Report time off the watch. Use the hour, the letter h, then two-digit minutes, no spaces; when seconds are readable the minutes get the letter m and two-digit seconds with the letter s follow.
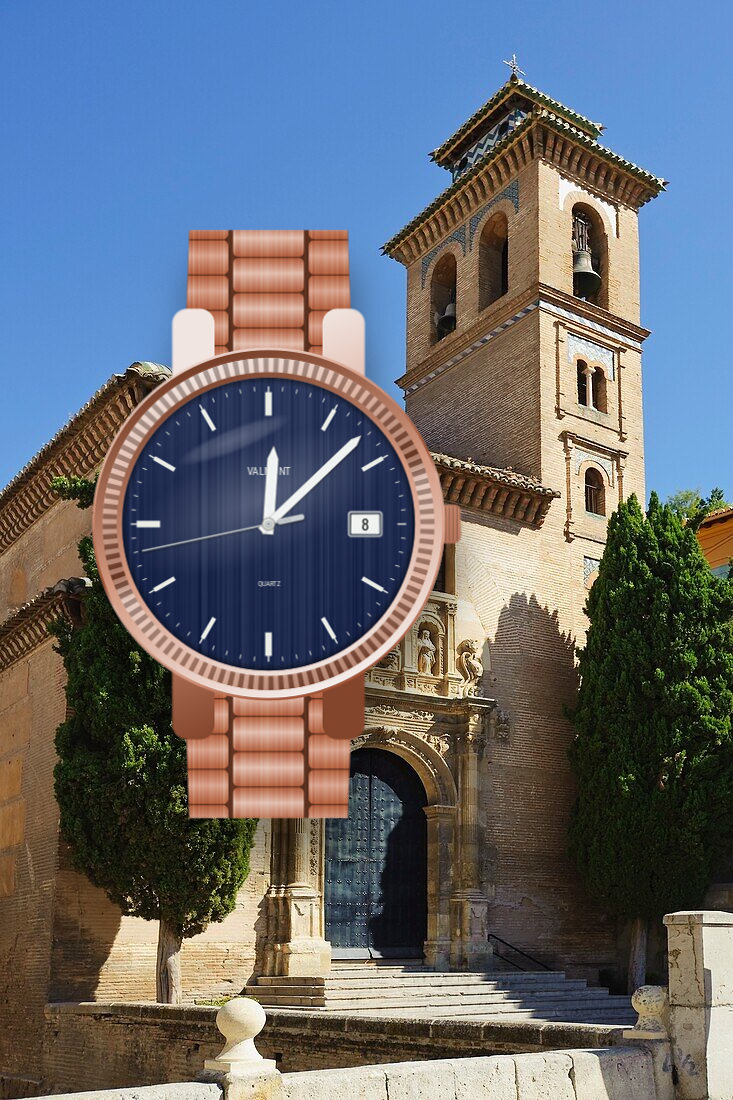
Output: 12h07m43s
